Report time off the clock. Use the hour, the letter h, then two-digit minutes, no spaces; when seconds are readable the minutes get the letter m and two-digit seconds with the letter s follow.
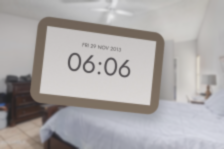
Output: 6h06
